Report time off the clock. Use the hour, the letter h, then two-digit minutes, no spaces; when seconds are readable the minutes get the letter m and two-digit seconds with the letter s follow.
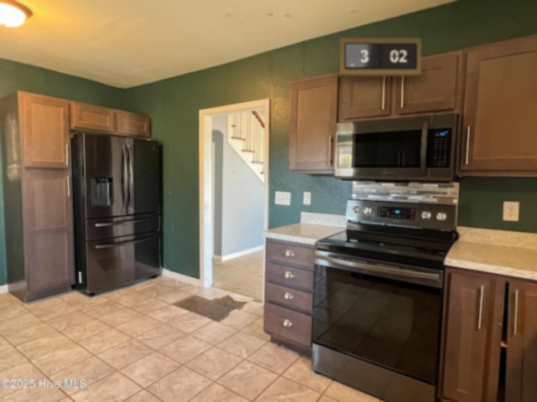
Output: 3h02
